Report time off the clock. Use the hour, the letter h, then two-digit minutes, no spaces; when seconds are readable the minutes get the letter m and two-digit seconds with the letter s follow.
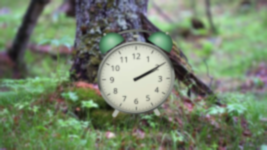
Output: 2h10
